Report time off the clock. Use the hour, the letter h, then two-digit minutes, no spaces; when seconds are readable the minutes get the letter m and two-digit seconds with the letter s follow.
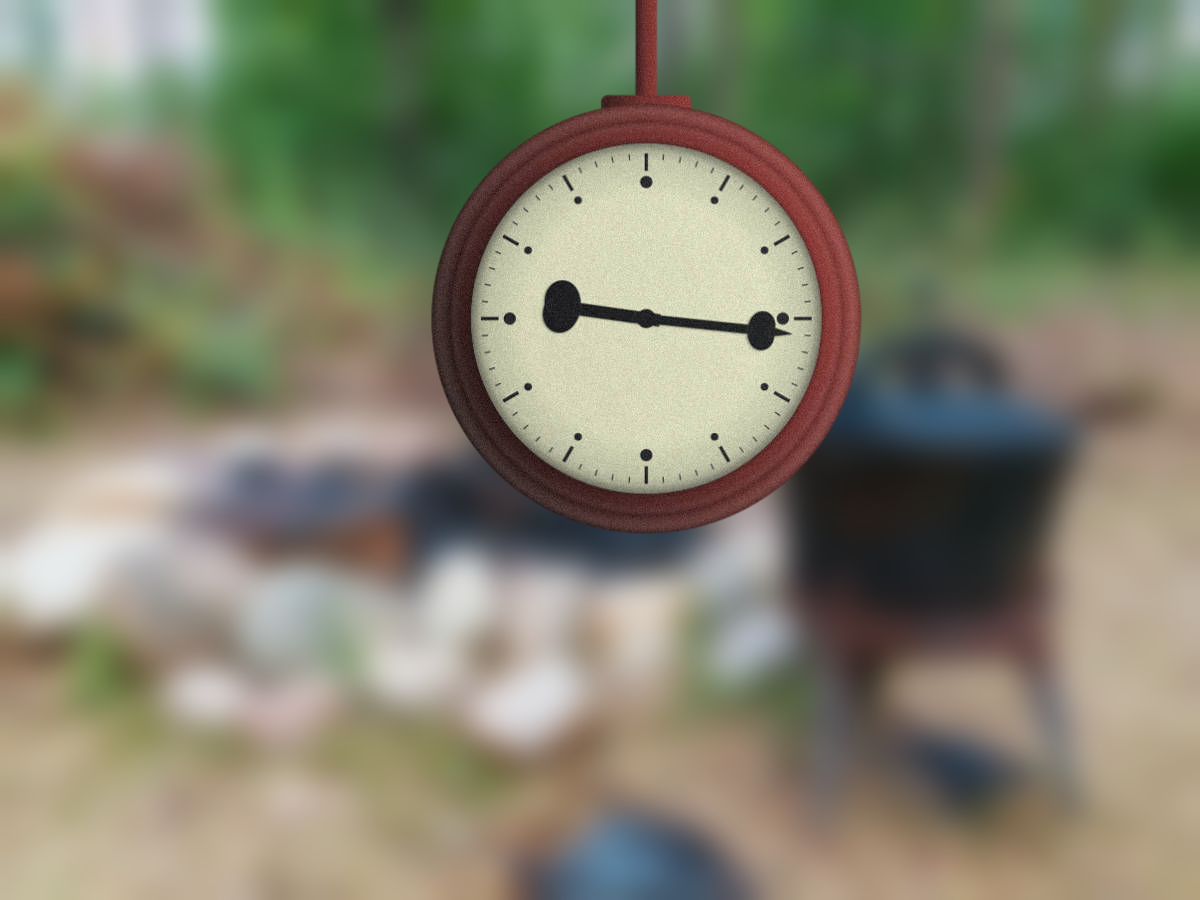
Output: 9h16
